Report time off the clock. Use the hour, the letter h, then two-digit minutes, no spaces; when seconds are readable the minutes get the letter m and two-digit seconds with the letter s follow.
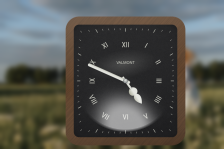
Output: 4h49
